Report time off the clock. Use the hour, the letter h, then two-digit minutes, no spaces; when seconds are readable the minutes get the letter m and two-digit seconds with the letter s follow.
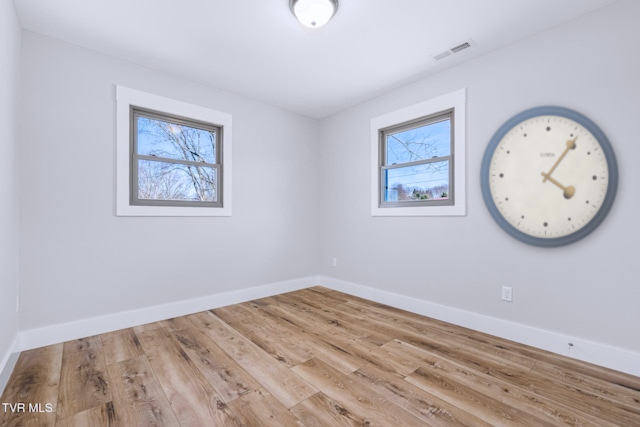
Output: 4h06
